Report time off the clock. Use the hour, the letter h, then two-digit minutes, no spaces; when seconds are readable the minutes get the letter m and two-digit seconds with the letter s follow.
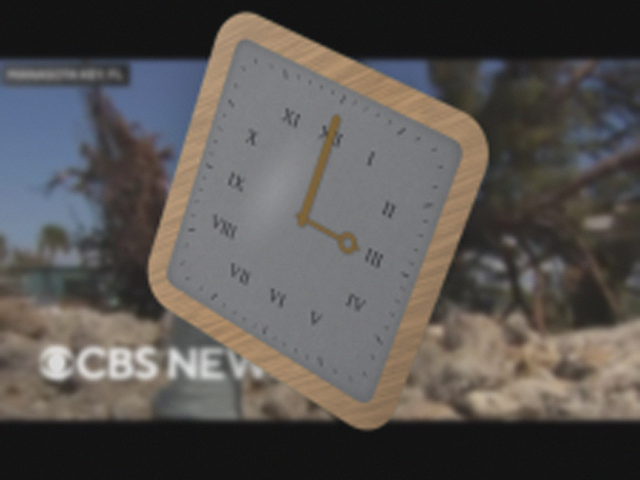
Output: 3h00
